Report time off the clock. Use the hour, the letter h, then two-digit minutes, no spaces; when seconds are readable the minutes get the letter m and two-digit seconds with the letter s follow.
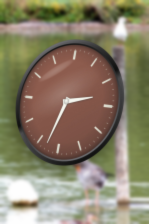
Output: 2h33
